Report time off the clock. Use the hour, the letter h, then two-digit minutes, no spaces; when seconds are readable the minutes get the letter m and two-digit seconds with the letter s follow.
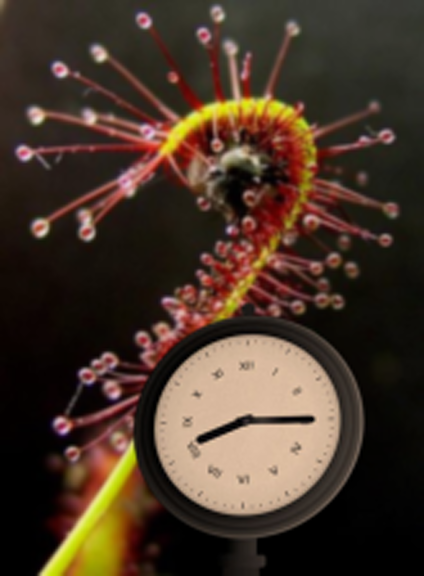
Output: 8h15
